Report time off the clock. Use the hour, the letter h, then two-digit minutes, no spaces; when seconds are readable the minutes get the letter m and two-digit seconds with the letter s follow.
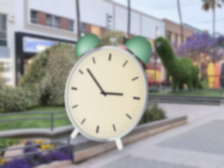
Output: 2h52
